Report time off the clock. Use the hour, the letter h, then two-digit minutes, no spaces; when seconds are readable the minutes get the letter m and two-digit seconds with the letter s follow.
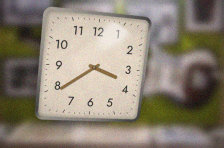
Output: 3h39
